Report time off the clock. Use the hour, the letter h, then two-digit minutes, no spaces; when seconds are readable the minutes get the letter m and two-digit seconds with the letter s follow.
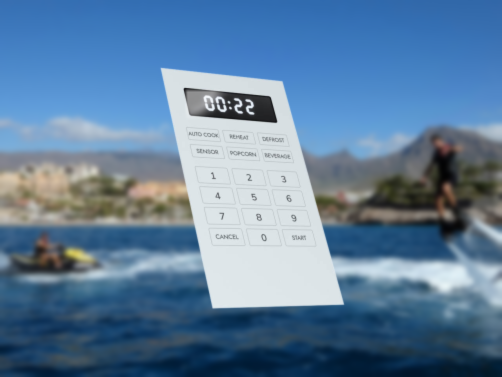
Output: 0h22
